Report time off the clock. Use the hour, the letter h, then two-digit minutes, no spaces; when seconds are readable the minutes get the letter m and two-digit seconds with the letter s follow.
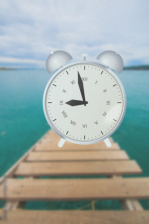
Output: 8h58
